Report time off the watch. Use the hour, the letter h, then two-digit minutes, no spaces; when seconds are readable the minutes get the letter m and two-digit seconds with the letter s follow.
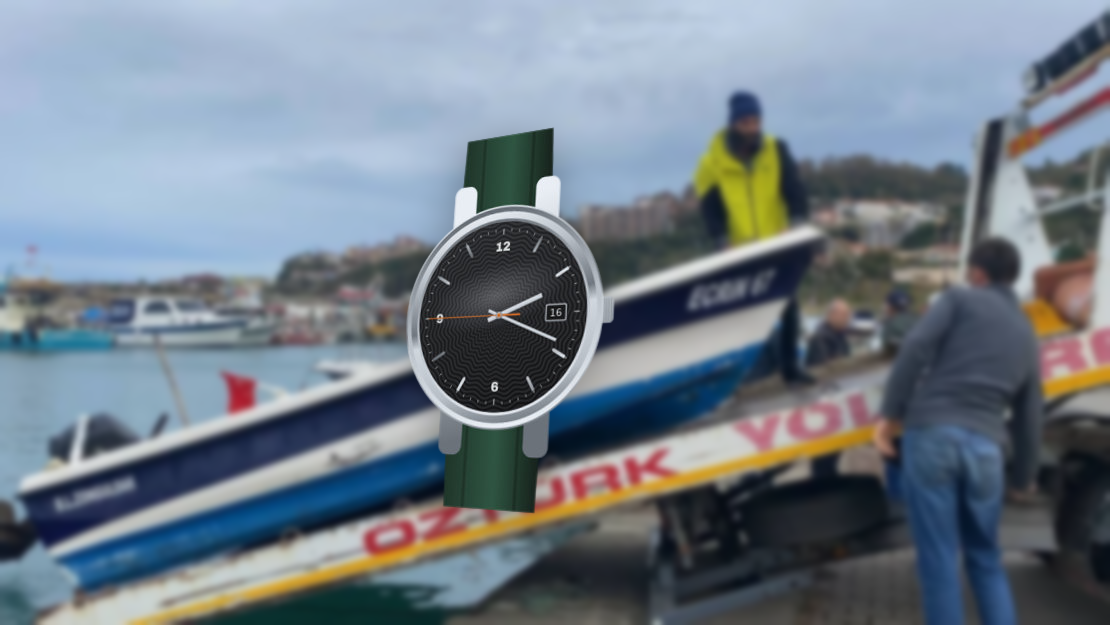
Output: 2h18m45s
